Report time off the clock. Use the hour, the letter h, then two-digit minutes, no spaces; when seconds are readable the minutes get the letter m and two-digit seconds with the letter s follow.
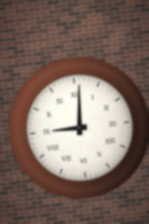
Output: 9h01
